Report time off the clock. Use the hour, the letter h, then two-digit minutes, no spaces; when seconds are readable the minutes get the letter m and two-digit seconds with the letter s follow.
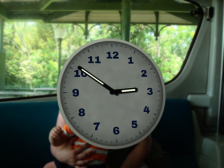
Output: 2h51
